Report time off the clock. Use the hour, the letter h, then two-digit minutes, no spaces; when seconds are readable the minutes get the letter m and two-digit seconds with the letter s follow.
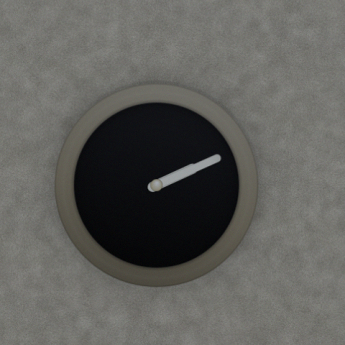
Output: 2h11
